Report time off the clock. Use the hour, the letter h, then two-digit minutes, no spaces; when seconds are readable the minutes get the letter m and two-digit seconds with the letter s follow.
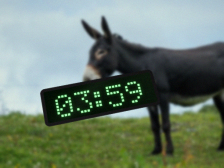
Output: 3h59
